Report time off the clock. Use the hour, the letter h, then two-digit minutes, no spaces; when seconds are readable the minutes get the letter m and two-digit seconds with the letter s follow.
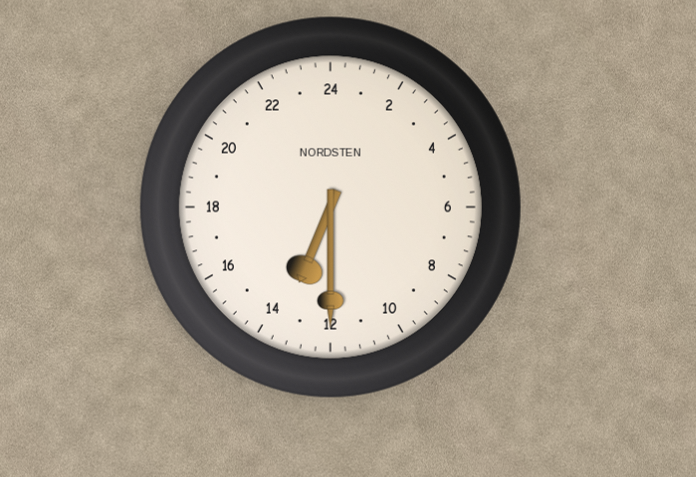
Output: 13h30
